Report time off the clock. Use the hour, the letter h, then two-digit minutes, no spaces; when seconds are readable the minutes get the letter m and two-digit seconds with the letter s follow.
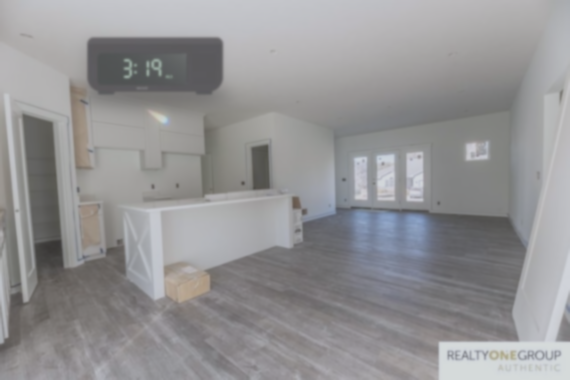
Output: 3h19
